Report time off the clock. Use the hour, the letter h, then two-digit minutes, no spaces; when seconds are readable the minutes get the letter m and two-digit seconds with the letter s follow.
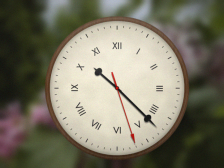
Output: 10h22m27s
